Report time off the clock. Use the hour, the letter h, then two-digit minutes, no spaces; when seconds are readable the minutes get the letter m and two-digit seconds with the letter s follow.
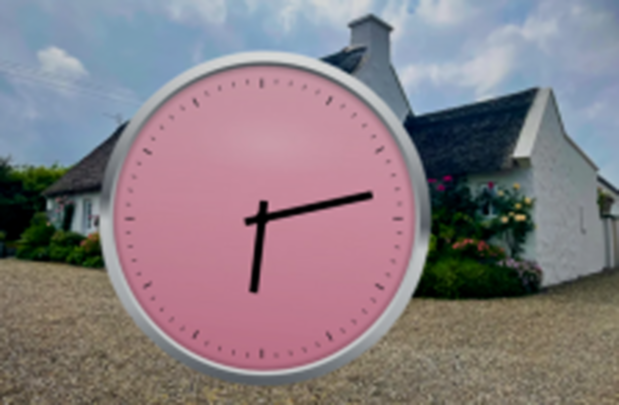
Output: 6h13
